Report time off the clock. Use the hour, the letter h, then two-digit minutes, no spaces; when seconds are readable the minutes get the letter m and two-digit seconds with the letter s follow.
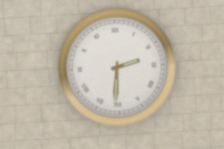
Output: 2h31
